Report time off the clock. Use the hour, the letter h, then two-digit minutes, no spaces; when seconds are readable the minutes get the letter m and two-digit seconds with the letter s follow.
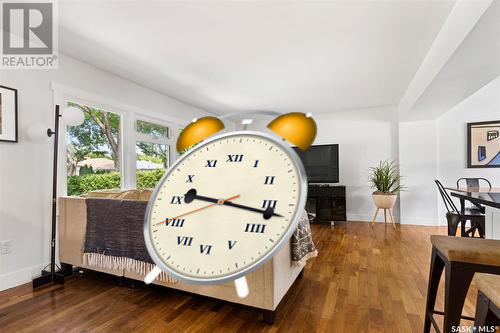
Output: 9h16m41s
